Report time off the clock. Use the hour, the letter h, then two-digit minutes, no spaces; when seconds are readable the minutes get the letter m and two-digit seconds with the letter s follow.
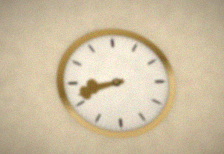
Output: 8h42
